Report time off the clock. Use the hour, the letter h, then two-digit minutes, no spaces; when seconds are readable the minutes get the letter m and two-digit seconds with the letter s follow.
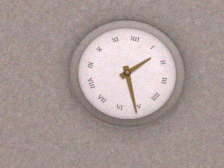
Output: 1h26
